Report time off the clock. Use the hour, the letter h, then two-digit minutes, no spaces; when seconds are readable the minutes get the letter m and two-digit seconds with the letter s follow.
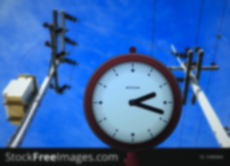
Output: 2h18
